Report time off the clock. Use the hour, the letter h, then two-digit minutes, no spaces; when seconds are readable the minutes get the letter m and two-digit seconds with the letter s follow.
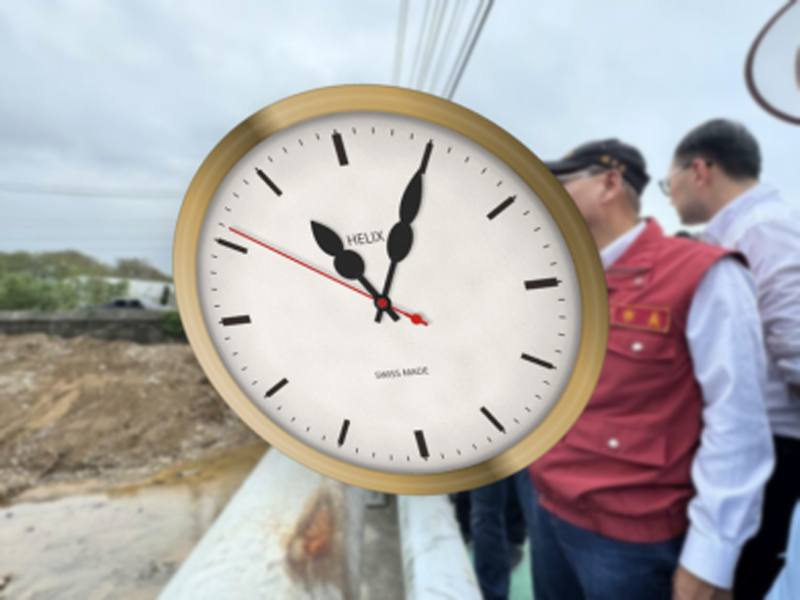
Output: 11h04m51s
